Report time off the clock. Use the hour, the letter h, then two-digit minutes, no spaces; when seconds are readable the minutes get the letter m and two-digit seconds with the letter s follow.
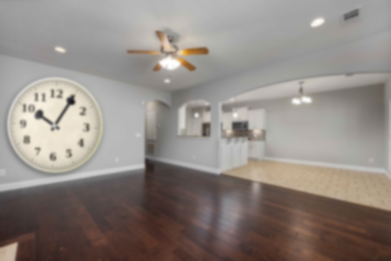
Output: 10h05
